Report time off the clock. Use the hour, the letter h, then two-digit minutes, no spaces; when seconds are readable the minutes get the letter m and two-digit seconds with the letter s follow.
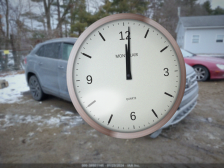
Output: 12h01
